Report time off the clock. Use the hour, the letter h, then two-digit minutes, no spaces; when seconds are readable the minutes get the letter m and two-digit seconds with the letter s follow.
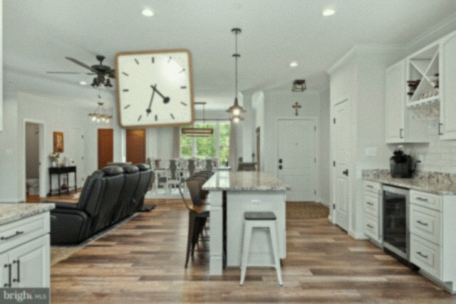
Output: 4h33
